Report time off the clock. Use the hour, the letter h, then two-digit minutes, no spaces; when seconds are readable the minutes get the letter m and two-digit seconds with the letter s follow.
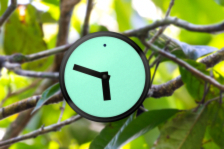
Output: 5h48
